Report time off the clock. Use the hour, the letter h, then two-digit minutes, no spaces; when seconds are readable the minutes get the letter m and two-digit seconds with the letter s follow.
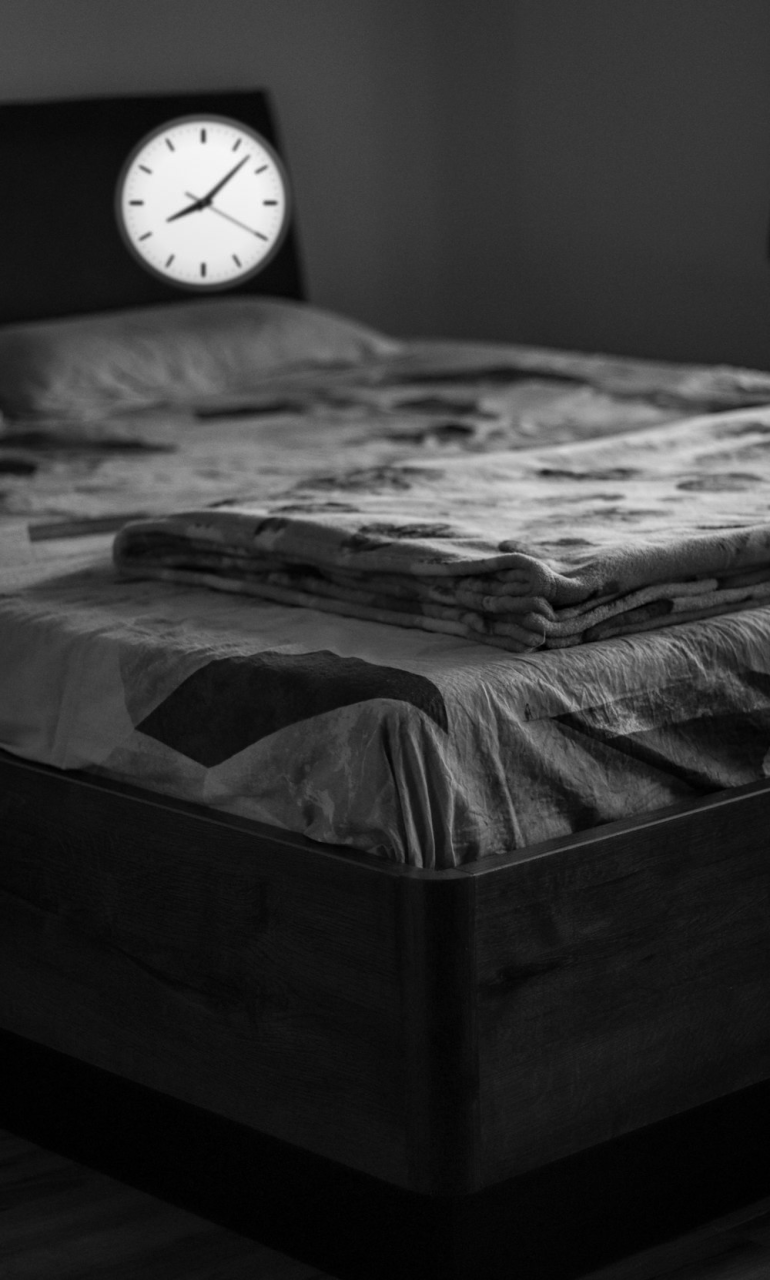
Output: 8h07m20s
